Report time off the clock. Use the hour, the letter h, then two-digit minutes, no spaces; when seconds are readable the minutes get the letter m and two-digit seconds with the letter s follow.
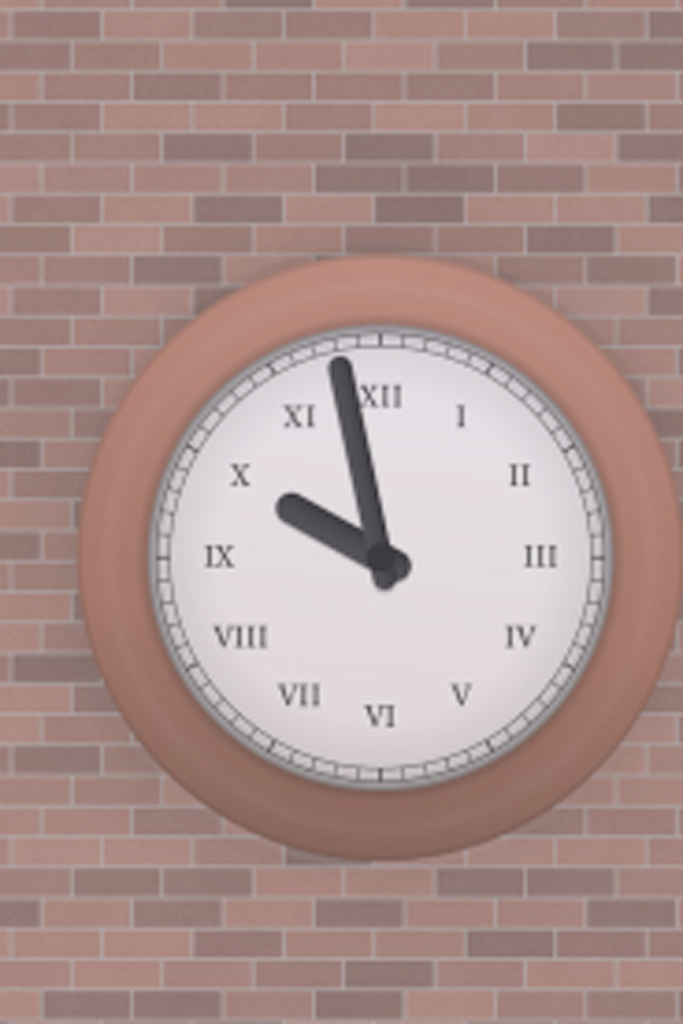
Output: 9h58
